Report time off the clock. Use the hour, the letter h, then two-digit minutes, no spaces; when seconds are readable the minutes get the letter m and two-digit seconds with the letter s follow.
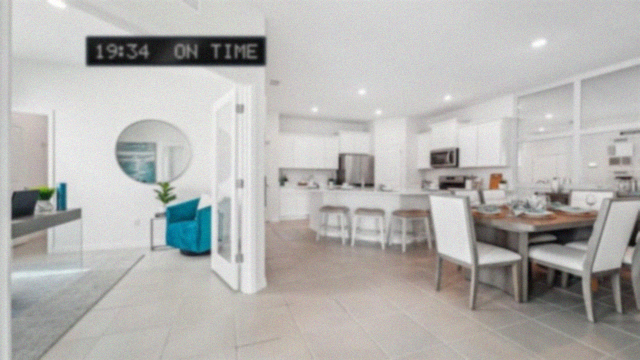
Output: 19h34
